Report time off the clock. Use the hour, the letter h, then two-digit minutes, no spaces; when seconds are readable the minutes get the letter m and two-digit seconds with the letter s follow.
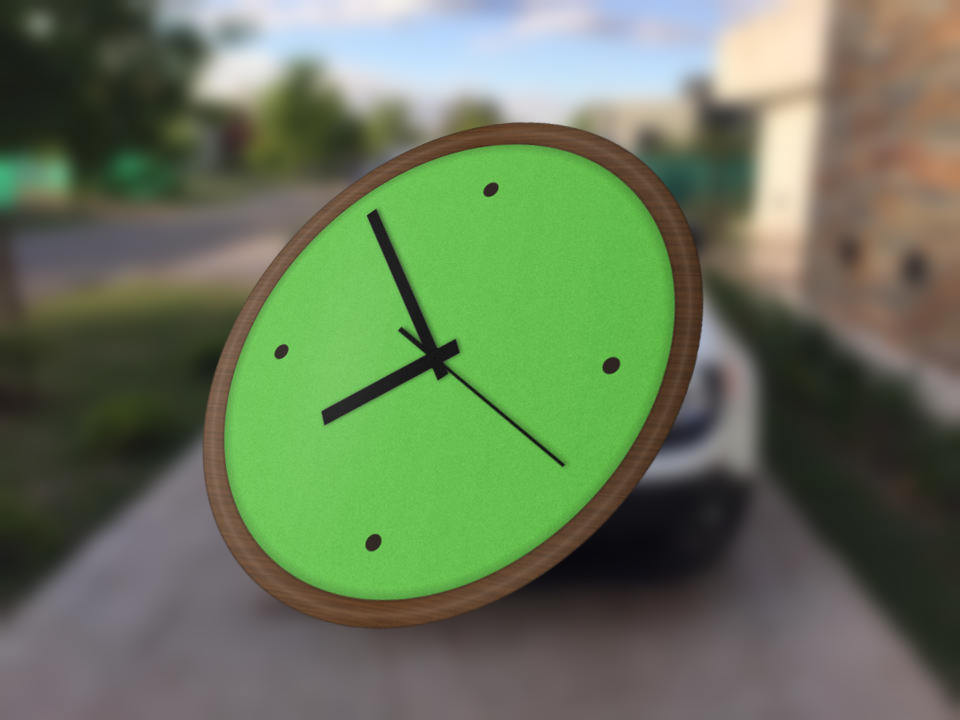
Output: 7h53m20s
